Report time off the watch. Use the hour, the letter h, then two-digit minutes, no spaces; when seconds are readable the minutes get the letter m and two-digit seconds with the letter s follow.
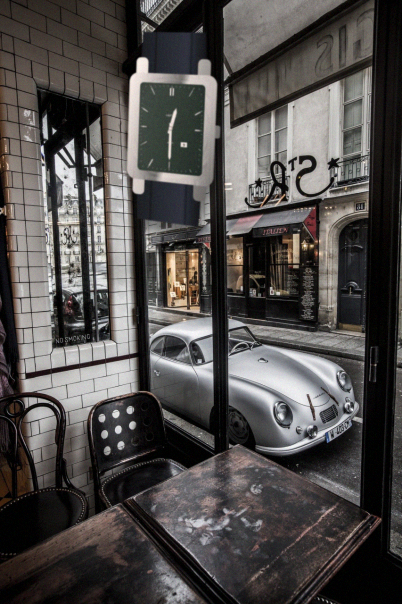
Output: 12h30
